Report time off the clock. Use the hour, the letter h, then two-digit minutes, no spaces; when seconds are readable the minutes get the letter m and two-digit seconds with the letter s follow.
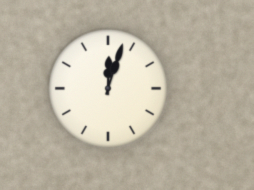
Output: 12h03
